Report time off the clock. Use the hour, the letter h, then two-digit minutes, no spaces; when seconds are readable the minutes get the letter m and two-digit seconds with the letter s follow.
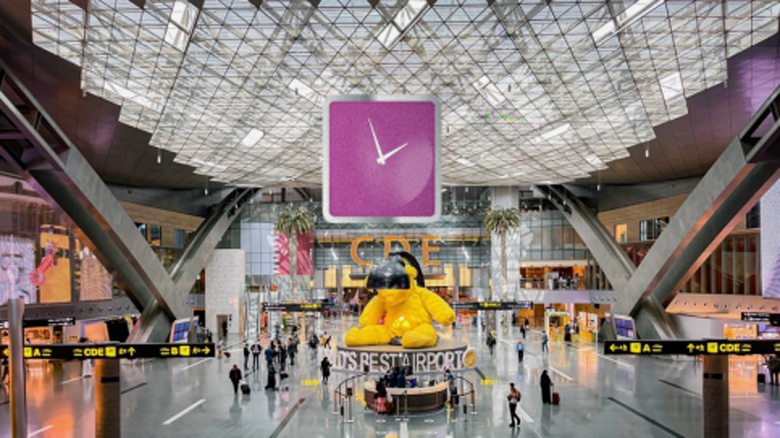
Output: 1h57
